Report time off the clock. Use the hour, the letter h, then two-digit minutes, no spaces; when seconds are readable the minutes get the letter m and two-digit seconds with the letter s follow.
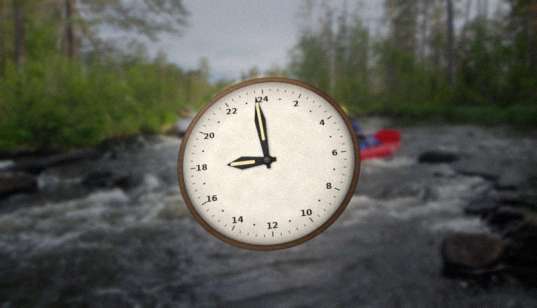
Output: 17h59
